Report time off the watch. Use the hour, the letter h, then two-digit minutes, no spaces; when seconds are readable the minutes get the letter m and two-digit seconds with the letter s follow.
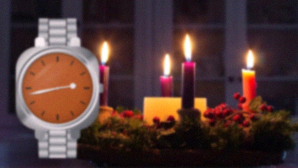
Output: 2h43
